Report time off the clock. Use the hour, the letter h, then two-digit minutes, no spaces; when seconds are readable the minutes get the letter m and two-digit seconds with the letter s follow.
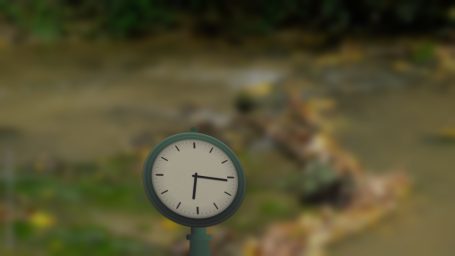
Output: 6h16
